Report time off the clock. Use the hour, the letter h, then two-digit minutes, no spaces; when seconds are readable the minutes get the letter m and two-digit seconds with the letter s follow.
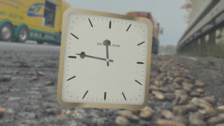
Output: 11h46
